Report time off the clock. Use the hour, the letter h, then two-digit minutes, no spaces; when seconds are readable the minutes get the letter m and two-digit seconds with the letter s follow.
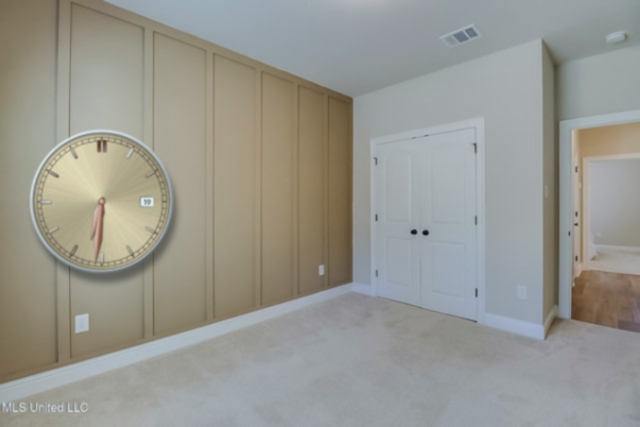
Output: 6h31
